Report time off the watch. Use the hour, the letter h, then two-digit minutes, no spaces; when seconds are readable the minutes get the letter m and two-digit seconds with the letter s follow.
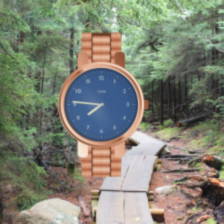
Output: 7h46
